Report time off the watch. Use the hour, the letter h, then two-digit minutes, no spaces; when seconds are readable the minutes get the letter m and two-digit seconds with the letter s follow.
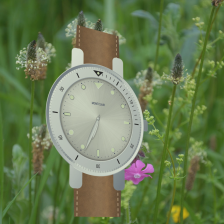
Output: 6h34
